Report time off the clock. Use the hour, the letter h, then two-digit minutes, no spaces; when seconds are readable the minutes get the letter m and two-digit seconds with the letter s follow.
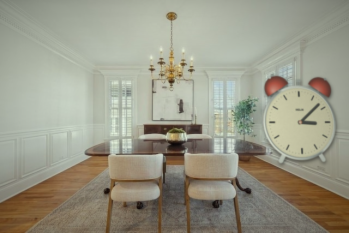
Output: 3h08
